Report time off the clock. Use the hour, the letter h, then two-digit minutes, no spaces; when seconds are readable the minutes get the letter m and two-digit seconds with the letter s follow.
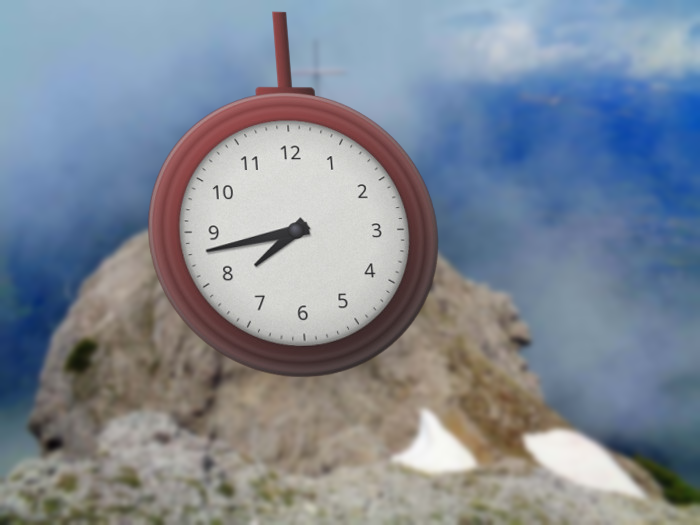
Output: 7h43
